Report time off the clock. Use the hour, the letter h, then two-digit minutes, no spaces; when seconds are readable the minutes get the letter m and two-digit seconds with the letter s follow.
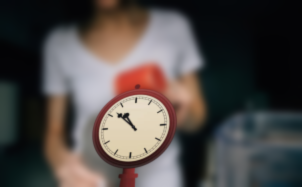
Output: 10h52
